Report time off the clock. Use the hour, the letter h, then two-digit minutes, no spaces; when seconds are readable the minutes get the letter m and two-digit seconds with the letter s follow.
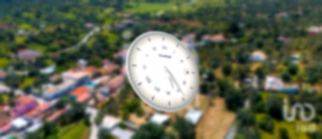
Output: 5h24
